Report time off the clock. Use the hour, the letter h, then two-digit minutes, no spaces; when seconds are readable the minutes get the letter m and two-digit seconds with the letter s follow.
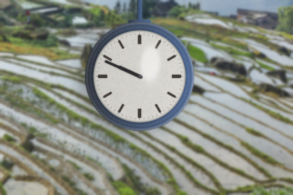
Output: 9h49
